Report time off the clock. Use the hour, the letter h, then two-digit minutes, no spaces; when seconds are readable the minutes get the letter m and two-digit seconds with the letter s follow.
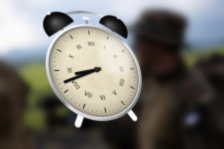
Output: 8h42
